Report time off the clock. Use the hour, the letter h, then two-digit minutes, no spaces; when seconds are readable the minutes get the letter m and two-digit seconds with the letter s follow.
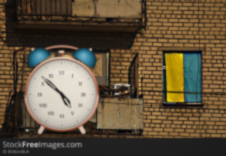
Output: 4h52
